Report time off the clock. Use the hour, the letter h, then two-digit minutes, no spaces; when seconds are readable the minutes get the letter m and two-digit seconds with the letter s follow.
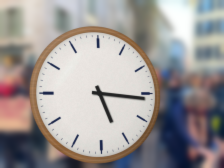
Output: 5h16
